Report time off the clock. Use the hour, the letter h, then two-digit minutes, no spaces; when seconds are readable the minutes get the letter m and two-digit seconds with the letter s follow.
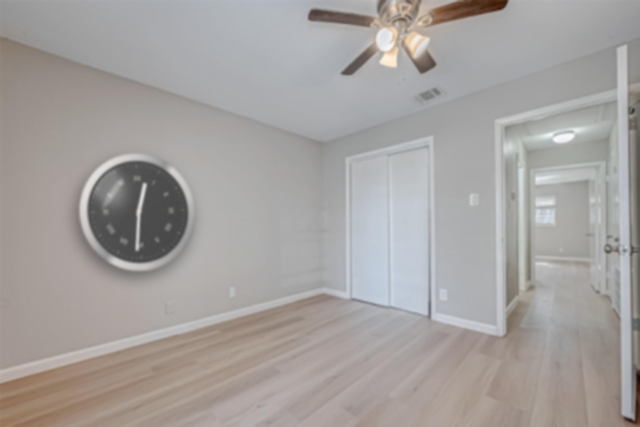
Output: 12h31
